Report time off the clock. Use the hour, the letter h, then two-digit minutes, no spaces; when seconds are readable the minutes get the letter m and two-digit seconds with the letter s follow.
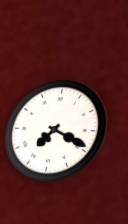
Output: 7h19
